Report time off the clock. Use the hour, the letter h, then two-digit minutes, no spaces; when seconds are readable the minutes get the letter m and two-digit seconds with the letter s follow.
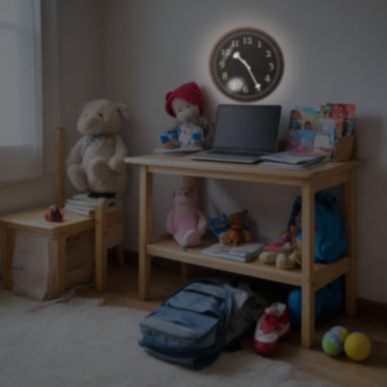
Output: 10h25
